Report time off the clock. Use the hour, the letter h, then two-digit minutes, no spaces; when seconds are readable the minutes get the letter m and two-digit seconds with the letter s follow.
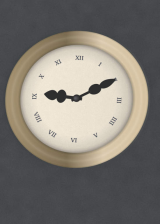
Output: 9h10
